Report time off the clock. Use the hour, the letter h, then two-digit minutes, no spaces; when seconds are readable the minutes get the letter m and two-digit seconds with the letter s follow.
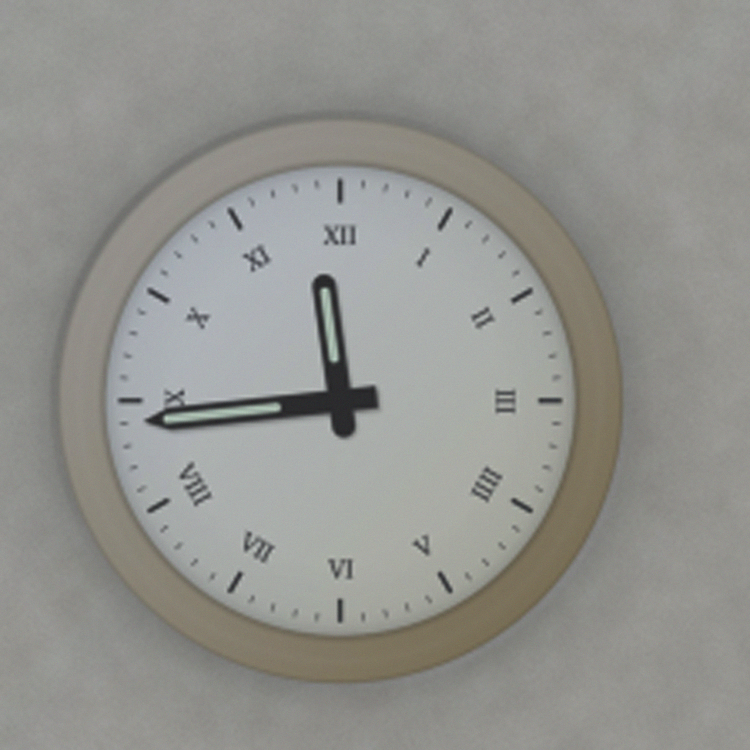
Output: 11h44
